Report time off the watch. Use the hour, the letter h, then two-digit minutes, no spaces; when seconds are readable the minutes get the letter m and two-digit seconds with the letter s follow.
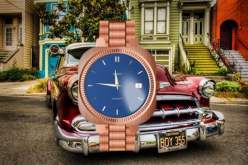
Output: 11h46
